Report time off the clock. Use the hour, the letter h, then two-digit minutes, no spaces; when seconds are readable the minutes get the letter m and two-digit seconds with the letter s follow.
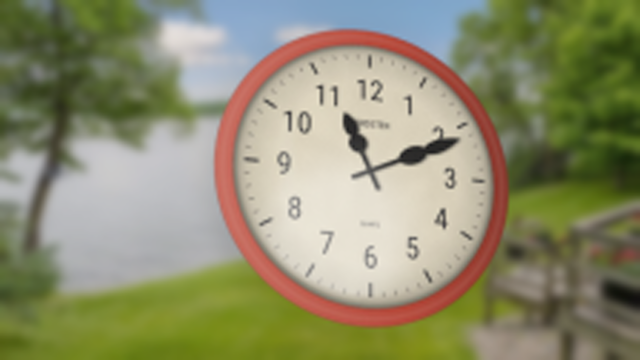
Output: 11h11
